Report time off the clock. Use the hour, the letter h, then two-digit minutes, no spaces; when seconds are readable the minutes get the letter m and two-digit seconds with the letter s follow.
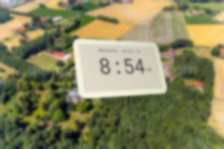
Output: 8h54
